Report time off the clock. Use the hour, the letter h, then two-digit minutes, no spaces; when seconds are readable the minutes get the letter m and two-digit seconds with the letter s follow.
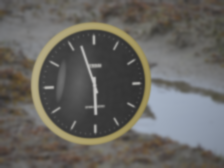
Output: 5h57
